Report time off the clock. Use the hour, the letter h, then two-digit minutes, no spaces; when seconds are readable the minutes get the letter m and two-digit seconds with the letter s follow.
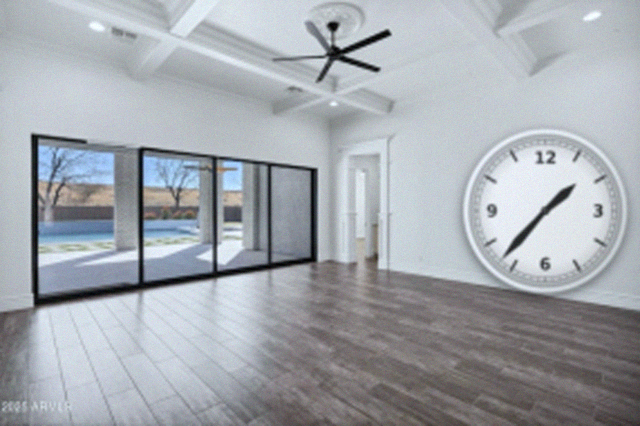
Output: 1h37
